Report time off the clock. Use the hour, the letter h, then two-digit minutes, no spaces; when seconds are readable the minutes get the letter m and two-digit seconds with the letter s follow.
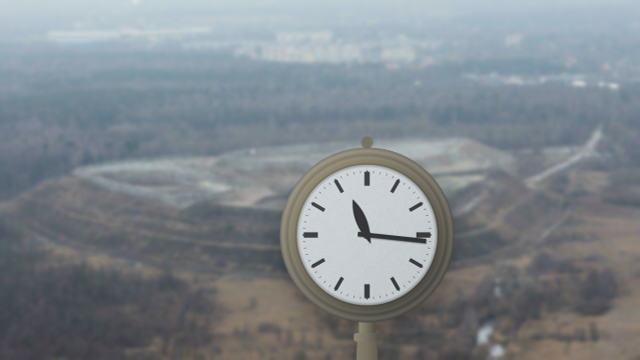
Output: 11h16
